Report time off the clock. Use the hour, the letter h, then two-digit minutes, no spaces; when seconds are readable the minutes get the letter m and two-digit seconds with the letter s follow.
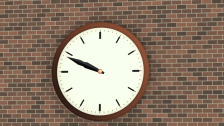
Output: 9h49
